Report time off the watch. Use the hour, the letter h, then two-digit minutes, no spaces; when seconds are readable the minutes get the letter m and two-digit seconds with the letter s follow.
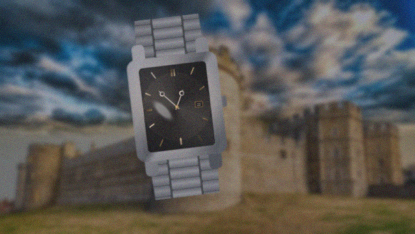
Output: 12h53
